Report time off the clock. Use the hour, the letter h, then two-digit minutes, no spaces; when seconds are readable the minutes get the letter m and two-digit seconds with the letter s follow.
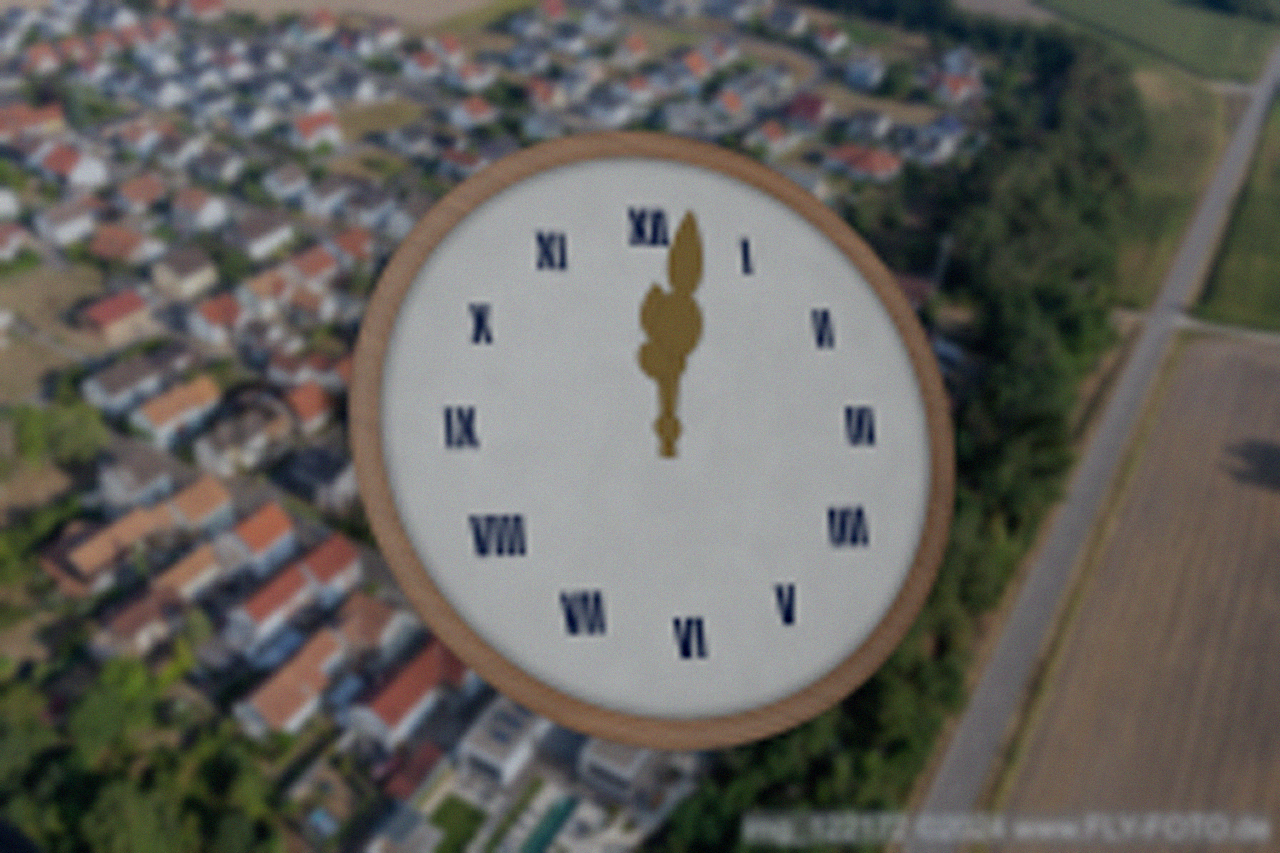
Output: 12h02
